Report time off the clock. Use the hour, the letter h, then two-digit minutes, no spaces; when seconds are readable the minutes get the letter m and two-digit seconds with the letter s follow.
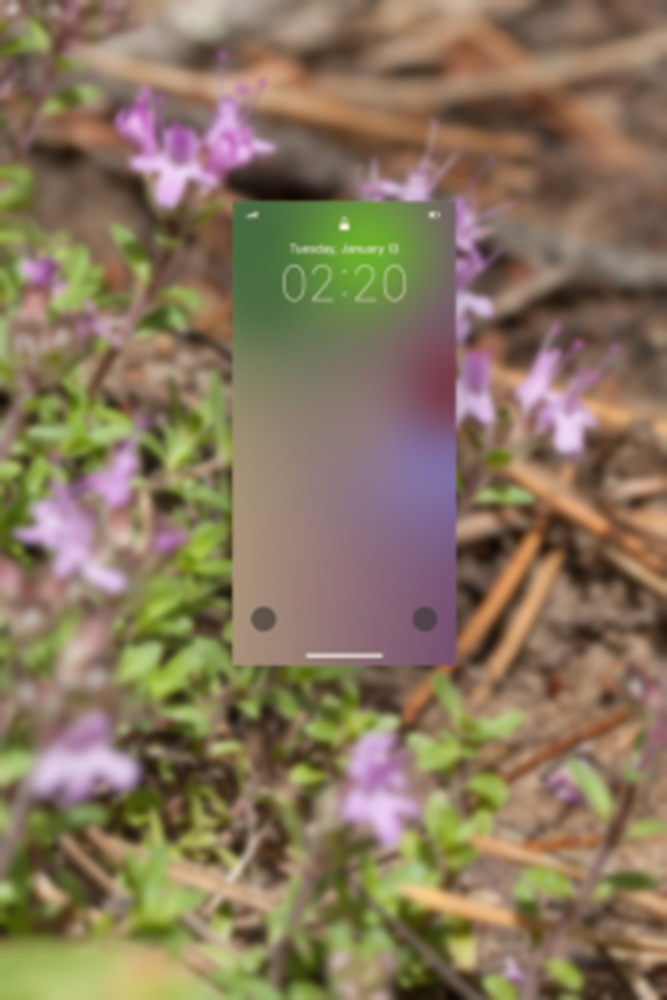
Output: 2h20
